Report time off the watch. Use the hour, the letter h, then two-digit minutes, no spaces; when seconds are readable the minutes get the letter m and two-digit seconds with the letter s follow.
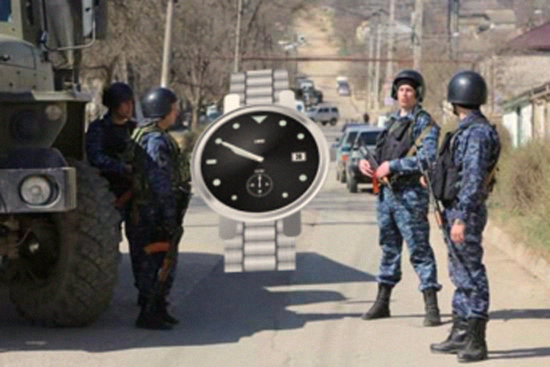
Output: 9h50
